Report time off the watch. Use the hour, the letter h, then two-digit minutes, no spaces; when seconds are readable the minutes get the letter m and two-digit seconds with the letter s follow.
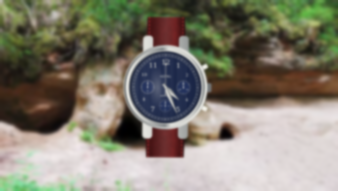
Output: 4h26
